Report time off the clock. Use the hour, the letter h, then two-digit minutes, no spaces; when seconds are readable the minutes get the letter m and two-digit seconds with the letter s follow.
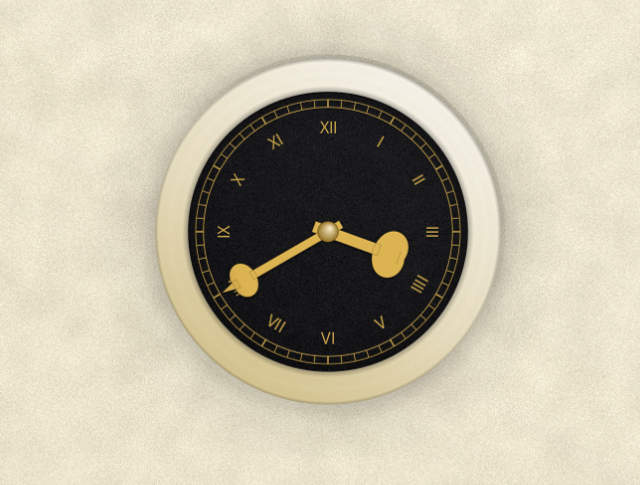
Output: 3h40
